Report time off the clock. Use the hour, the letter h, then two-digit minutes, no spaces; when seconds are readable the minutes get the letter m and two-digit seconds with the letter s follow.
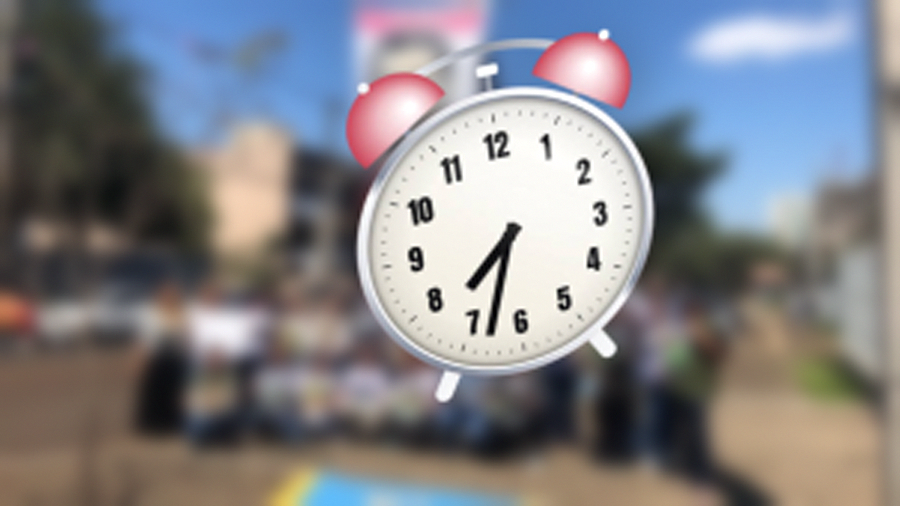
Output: 7h33
